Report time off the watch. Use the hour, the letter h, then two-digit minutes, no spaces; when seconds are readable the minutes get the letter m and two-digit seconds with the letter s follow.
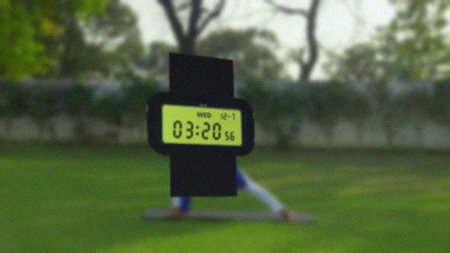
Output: 3h20
